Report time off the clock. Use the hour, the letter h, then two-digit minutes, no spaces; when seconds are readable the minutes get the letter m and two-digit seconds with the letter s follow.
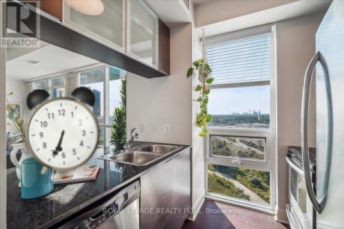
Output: 6h34
